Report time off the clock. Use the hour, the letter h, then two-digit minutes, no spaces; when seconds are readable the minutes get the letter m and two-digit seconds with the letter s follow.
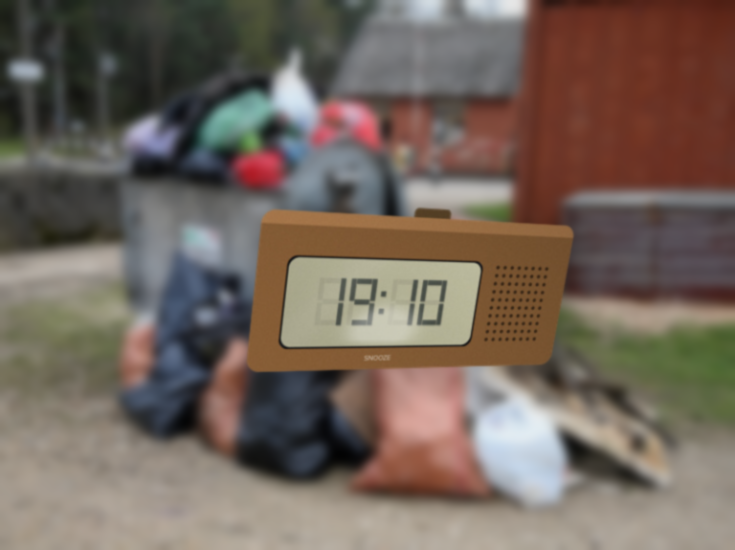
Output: 19h10
